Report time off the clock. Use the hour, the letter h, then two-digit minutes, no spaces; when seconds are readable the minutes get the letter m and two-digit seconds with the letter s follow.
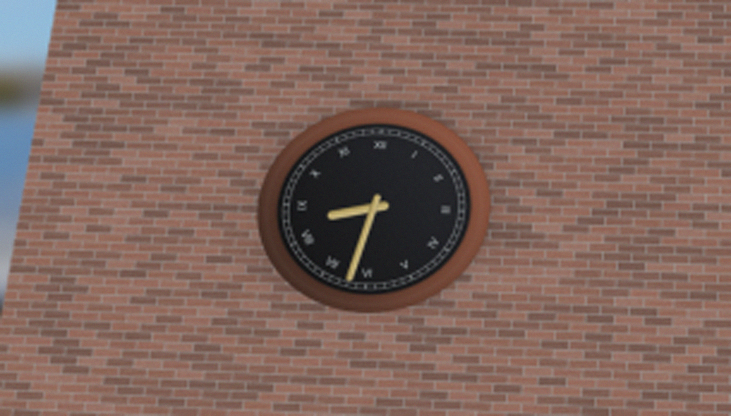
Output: 8h32
